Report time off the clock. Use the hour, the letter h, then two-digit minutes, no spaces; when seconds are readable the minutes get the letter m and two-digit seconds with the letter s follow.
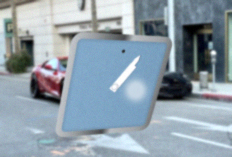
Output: 1h05
